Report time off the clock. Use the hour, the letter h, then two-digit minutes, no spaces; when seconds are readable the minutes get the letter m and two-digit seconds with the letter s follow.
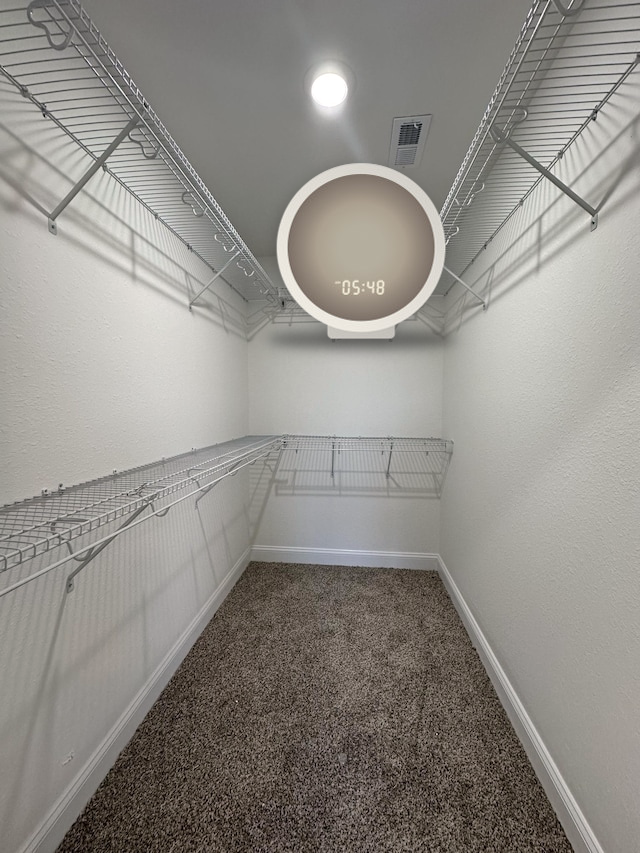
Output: 5h48
